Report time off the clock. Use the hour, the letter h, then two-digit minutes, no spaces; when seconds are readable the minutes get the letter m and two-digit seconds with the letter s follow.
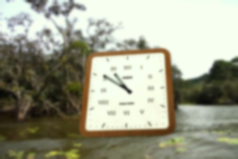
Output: 10h51
